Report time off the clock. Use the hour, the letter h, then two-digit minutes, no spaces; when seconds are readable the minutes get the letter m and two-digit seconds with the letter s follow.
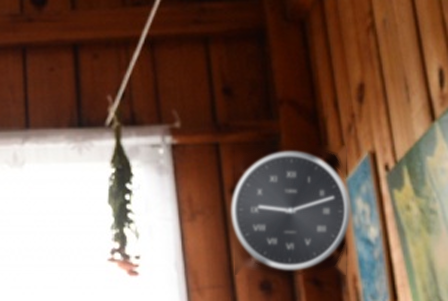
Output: 9h12
